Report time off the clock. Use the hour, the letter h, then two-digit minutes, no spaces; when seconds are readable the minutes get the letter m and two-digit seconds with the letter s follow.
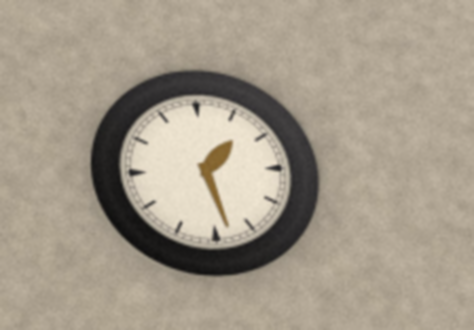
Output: 1h28
